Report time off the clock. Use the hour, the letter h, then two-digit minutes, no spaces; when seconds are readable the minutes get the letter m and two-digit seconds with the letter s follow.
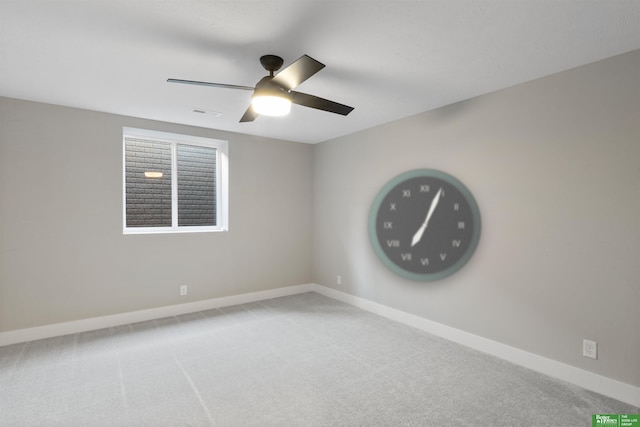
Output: 7h04
